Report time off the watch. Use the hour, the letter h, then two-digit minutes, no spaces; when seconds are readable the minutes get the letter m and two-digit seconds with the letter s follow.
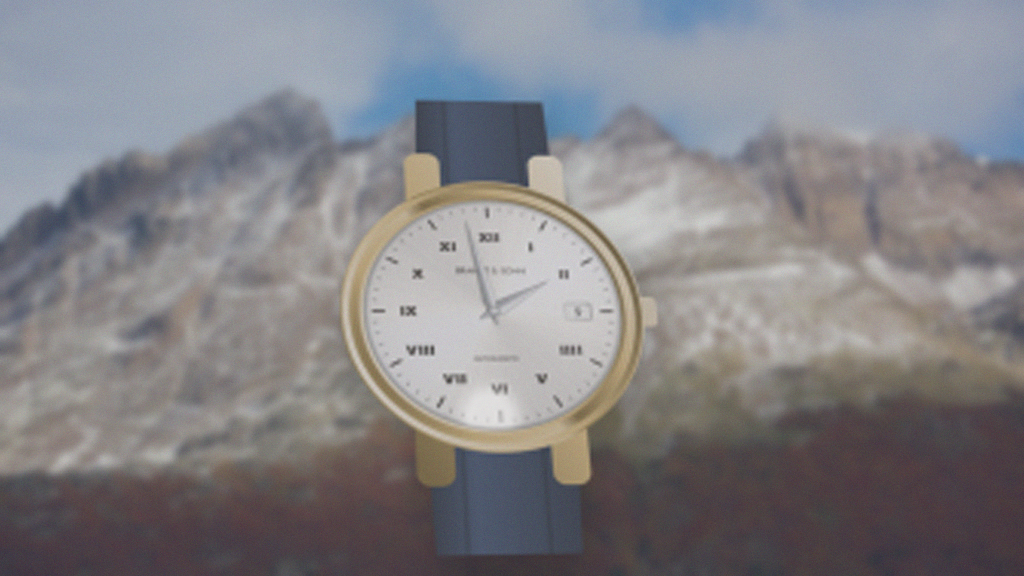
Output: 1h58
